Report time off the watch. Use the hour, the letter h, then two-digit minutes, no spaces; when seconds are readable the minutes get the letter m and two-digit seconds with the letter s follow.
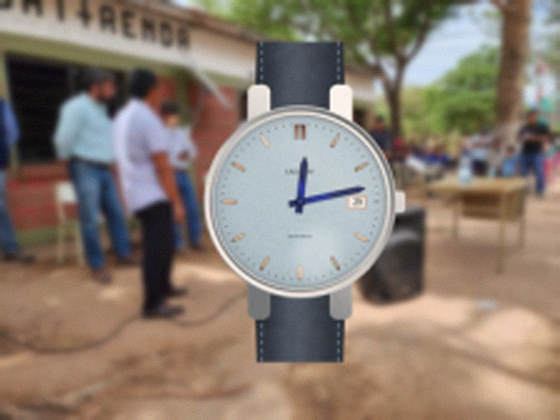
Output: 12h13
